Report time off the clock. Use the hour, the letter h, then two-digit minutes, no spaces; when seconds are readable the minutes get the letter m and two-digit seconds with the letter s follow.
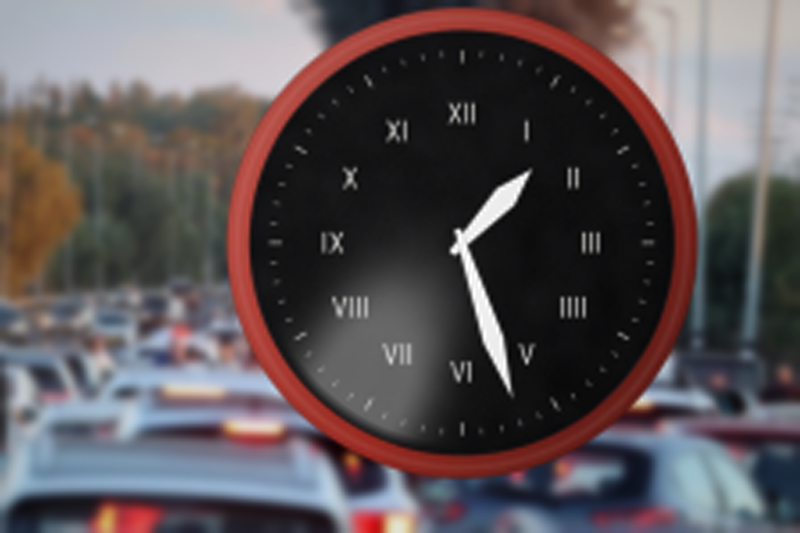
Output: 1h27
